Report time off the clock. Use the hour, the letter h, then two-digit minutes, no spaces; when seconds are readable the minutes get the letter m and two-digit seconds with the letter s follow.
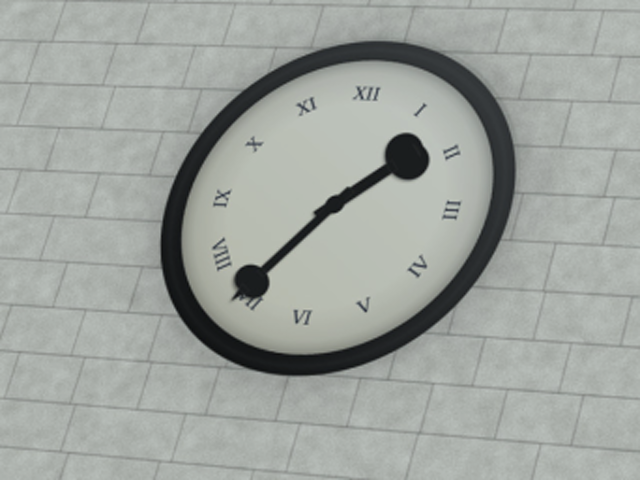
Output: 1h36
